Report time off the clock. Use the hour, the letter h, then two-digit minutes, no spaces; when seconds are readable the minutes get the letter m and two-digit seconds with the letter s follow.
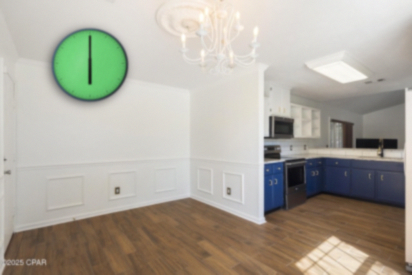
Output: 6h00
